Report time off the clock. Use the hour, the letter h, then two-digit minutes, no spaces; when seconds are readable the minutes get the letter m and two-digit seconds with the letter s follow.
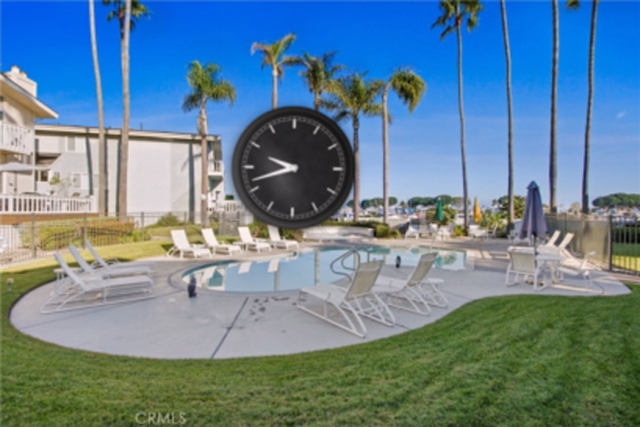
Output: 9h42
